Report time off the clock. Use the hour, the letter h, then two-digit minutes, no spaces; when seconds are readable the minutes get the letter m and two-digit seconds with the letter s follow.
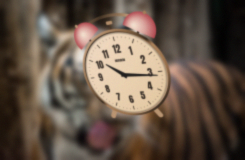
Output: 10h16
